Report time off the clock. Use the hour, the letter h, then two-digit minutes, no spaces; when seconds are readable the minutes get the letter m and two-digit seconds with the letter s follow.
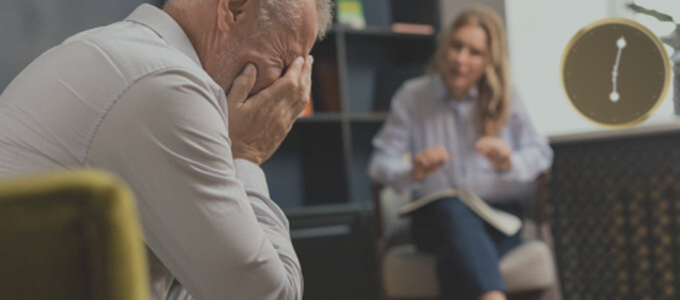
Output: 6h02
